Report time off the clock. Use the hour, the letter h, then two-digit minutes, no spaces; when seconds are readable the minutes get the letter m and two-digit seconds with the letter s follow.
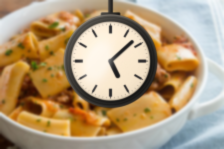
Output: 5h08
